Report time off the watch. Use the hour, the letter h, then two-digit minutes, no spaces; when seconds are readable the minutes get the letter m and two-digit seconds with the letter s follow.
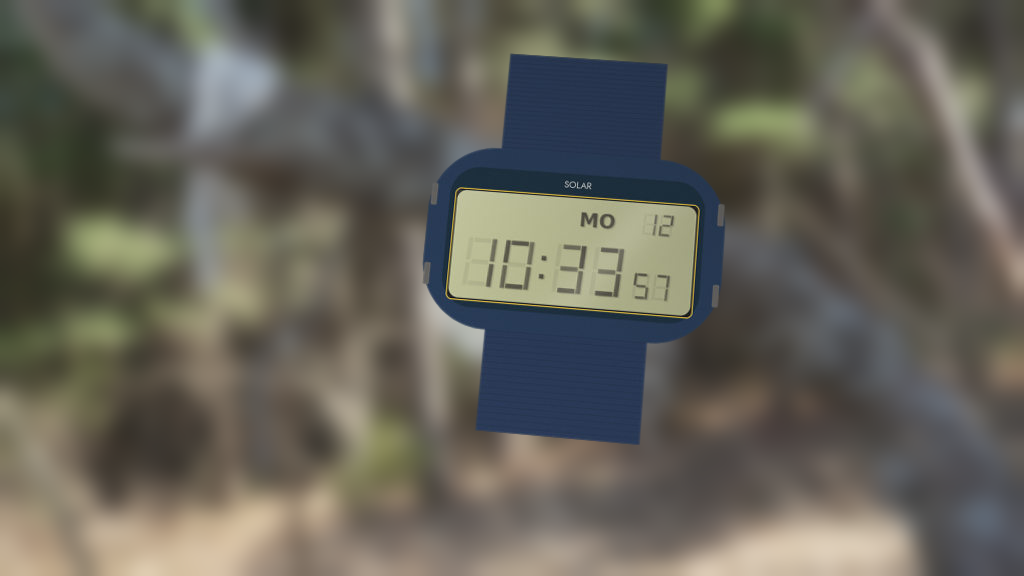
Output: 10h33m57s
